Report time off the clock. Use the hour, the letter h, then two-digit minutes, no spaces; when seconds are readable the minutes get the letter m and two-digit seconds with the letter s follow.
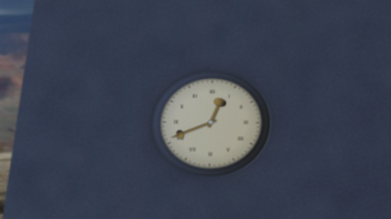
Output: 12h41
